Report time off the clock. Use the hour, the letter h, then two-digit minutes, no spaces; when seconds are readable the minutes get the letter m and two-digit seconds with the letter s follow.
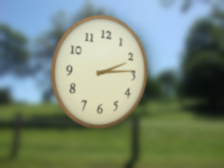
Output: 2h14
